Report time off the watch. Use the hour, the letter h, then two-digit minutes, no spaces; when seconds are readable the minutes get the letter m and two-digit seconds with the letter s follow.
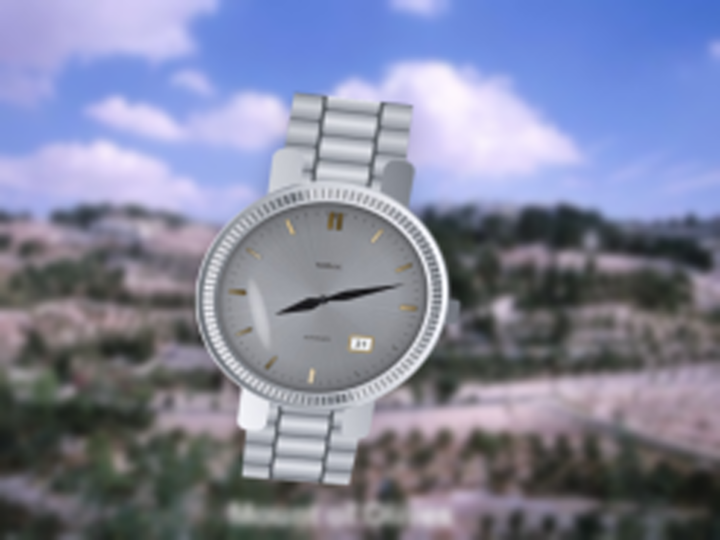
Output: 8h12
